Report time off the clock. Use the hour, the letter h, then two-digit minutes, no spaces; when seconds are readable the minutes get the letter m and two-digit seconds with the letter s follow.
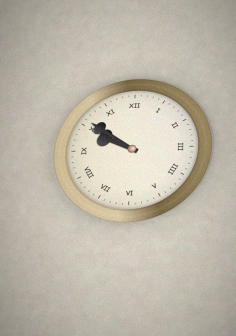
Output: 9h51
